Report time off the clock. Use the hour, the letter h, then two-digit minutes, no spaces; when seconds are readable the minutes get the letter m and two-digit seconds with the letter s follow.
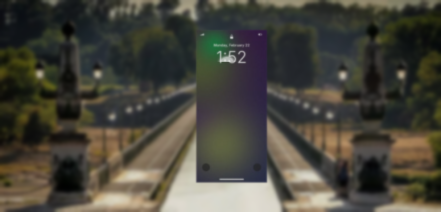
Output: 1h52
